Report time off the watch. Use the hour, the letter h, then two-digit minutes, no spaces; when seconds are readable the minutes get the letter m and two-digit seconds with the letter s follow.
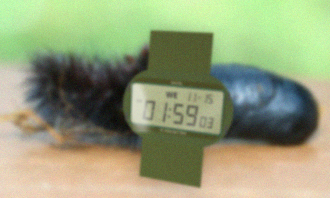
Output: 1h59
